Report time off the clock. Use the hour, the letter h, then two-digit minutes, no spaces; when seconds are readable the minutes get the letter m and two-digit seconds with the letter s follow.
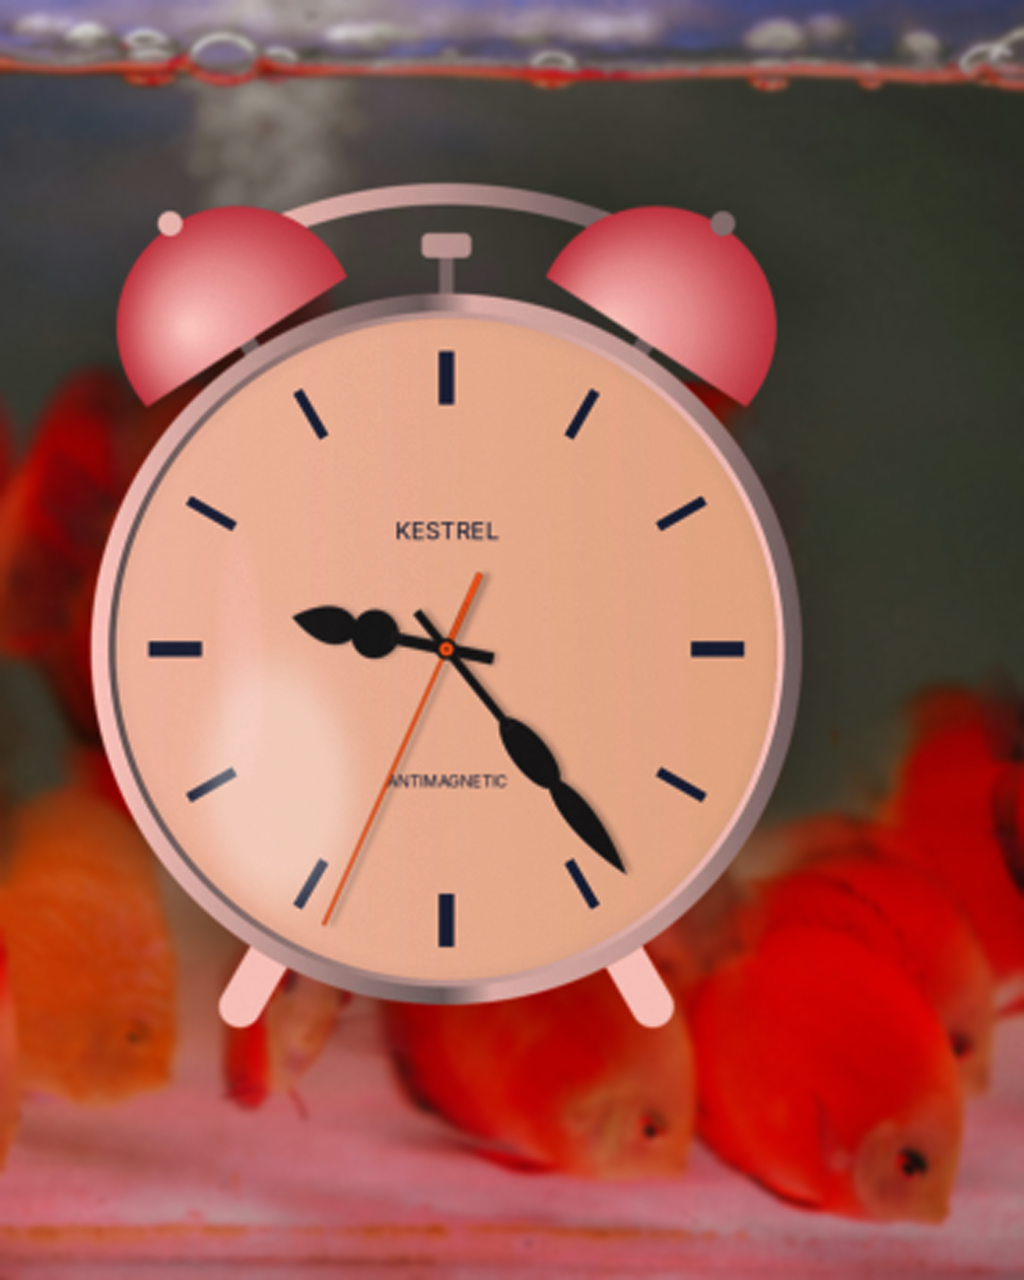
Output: 9h23m34s
